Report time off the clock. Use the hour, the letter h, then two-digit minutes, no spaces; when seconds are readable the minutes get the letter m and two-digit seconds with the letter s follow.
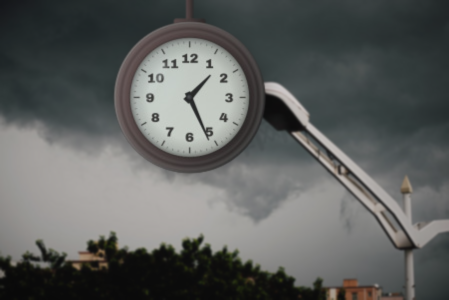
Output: 1h26
